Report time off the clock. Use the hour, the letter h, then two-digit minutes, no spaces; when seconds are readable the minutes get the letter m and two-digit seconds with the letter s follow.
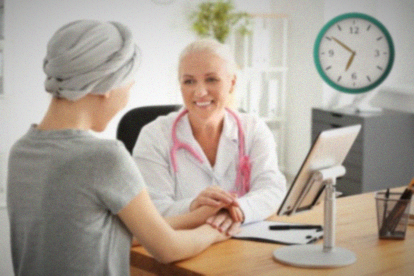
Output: 6h51
